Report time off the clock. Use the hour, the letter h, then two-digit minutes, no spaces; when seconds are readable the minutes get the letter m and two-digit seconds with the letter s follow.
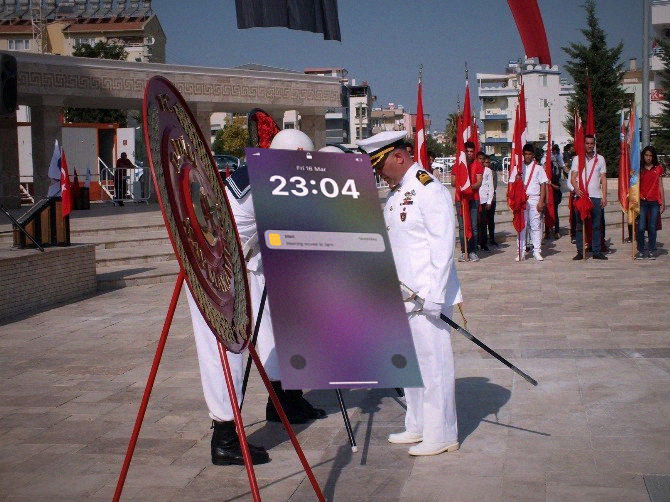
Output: 23h04
